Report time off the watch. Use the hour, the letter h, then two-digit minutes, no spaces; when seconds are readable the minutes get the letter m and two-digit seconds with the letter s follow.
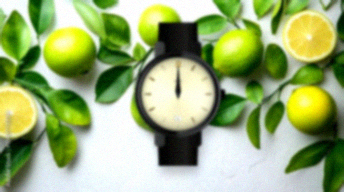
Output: 12h00
